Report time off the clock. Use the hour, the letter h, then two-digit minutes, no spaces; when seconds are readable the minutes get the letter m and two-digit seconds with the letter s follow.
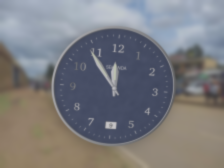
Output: 11h54
